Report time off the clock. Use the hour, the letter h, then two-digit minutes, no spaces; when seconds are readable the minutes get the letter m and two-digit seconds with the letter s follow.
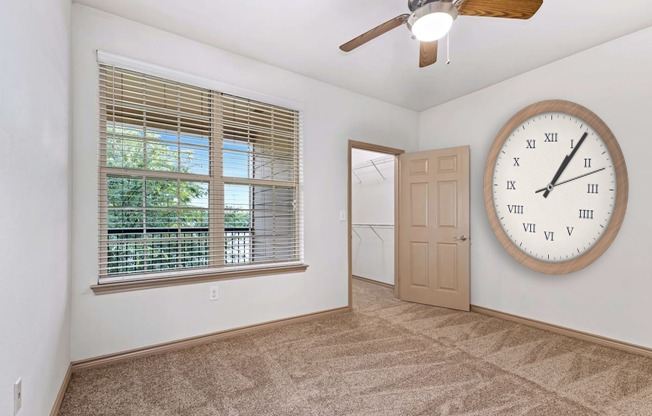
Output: 1h06m12s
